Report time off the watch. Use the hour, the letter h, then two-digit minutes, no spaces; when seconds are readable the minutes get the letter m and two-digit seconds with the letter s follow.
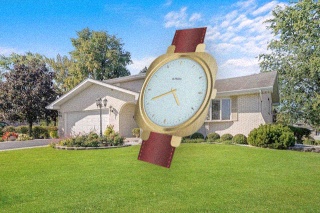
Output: 4h41
